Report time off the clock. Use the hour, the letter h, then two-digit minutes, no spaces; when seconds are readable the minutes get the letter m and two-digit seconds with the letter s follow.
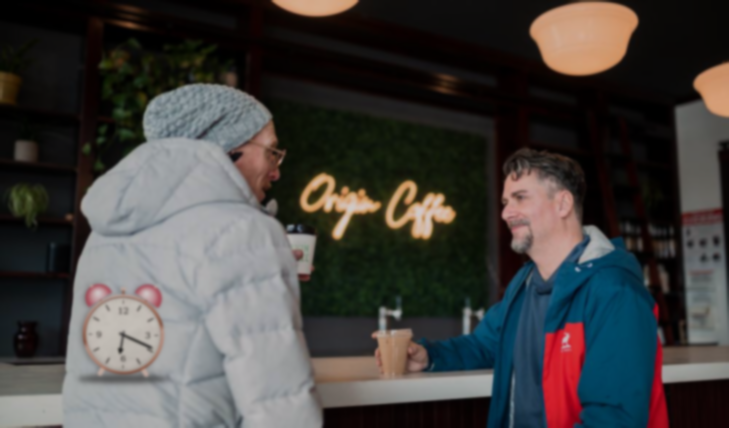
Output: 6h19
